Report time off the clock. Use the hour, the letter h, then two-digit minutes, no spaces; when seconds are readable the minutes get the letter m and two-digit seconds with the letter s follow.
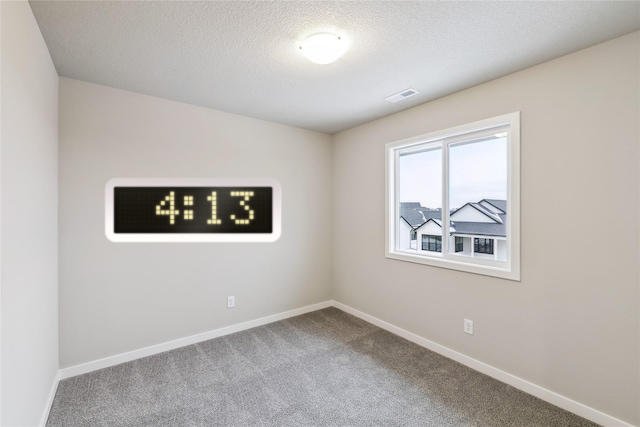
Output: 4h13
